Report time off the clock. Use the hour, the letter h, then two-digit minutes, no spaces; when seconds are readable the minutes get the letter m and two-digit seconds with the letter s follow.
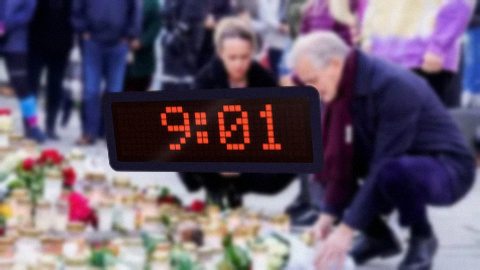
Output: 9h01
